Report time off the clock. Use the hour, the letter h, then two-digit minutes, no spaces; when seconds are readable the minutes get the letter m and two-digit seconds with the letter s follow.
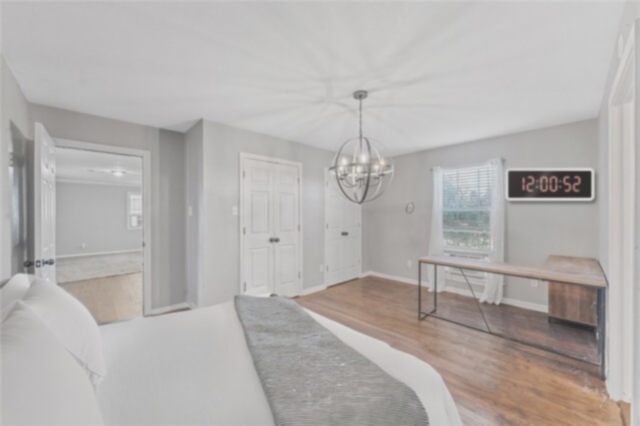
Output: 12h00m52s
